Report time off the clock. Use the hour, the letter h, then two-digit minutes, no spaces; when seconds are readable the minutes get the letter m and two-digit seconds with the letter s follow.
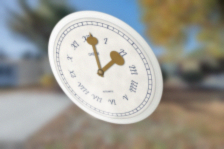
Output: 2h01
